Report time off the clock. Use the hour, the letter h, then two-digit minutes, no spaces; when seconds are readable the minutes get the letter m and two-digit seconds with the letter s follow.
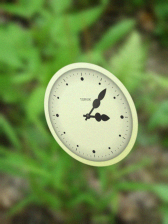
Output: 3h07
